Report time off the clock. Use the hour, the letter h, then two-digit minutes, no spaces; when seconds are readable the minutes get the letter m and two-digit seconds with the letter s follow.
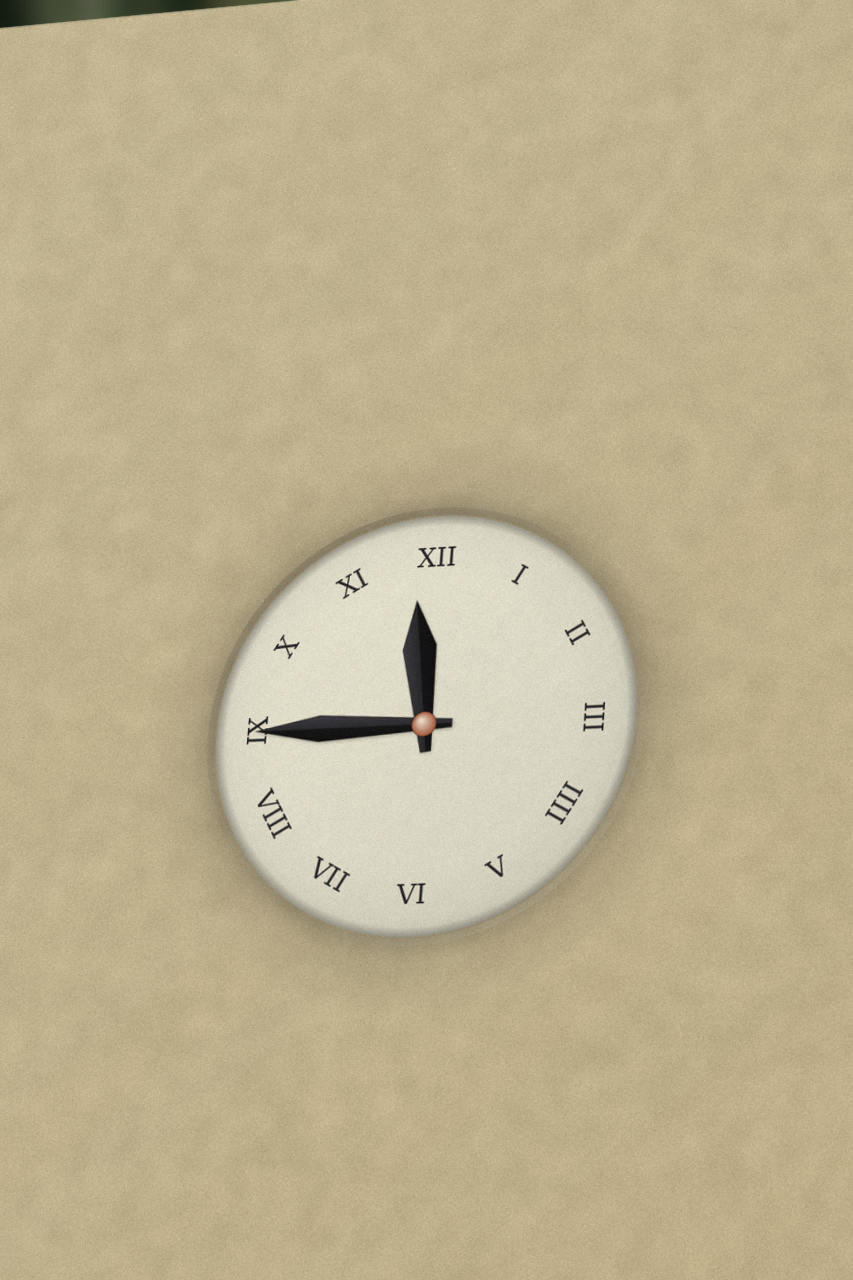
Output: 11h45
